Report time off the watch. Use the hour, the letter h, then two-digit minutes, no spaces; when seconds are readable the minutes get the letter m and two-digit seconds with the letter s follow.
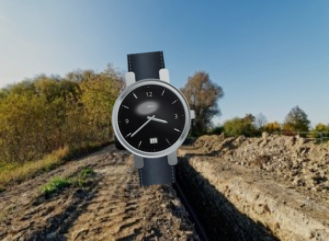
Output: 3h39
